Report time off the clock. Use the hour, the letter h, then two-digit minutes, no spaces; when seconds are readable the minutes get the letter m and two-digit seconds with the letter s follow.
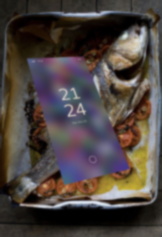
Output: 21h24
